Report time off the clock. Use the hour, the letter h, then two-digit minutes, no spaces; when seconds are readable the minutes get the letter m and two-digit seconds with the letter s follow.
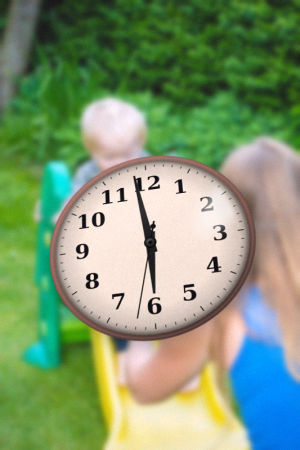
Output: 5h58m32s
